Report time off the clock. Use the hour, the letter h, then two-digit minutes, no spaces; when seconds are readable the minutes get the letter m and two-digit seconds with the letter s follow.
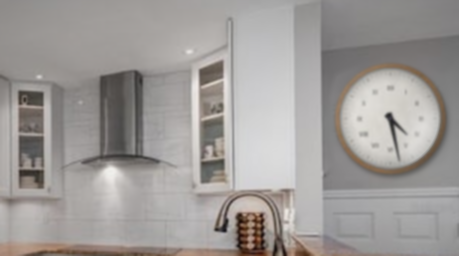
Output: 4h28
